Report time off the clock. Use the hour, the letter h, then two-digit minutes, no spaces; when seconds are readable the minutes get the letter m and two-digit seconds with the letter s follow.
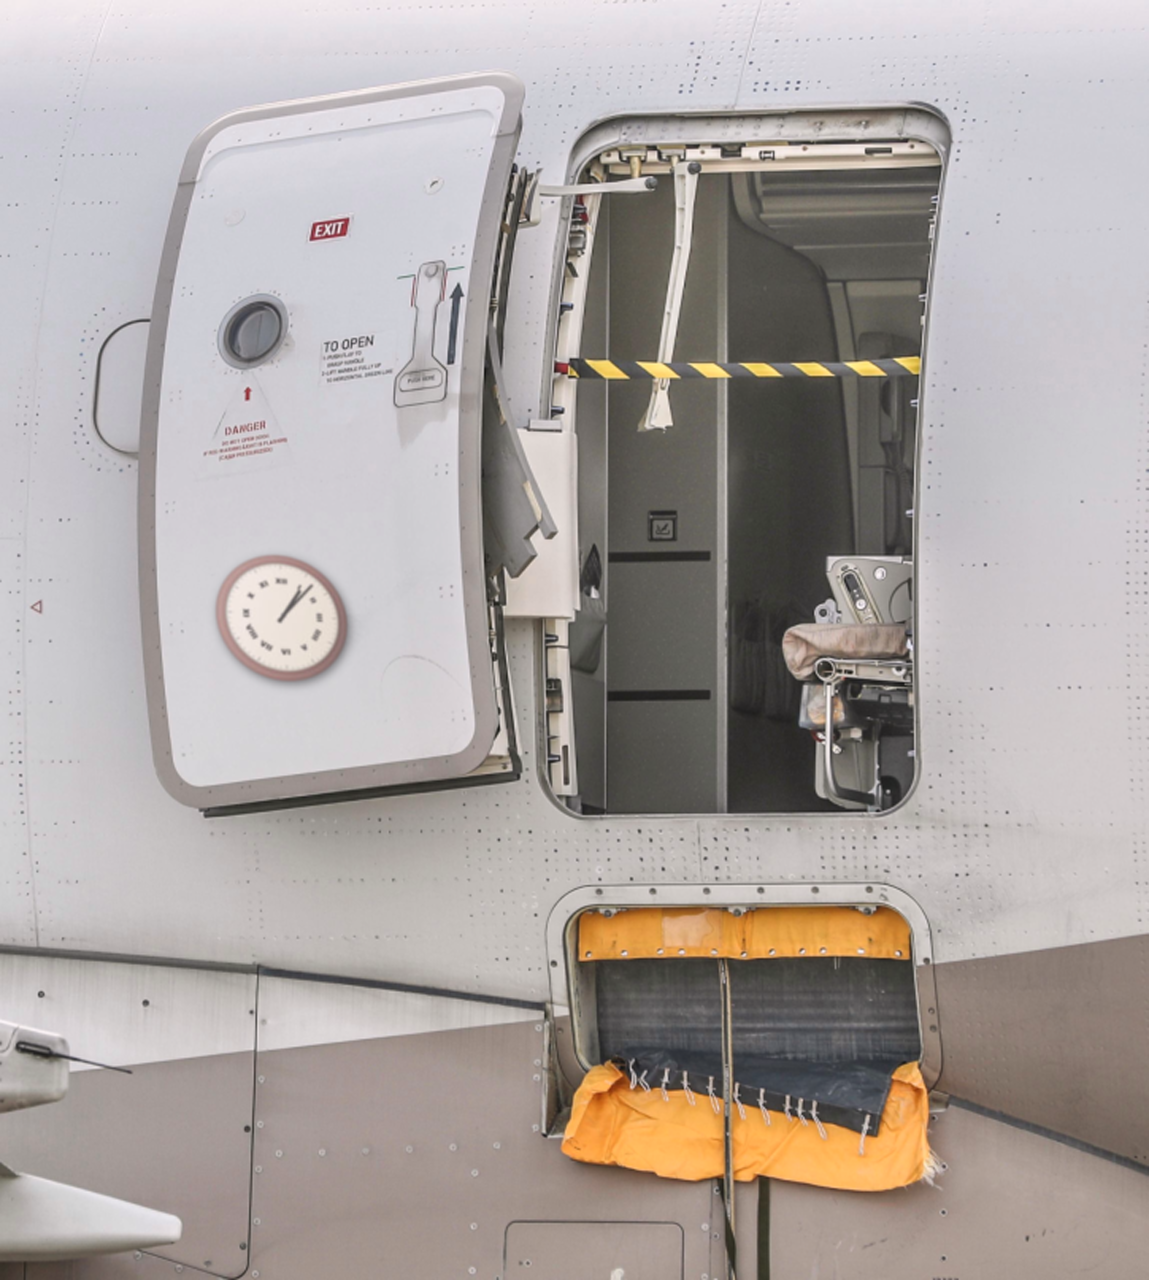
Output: 1h07
